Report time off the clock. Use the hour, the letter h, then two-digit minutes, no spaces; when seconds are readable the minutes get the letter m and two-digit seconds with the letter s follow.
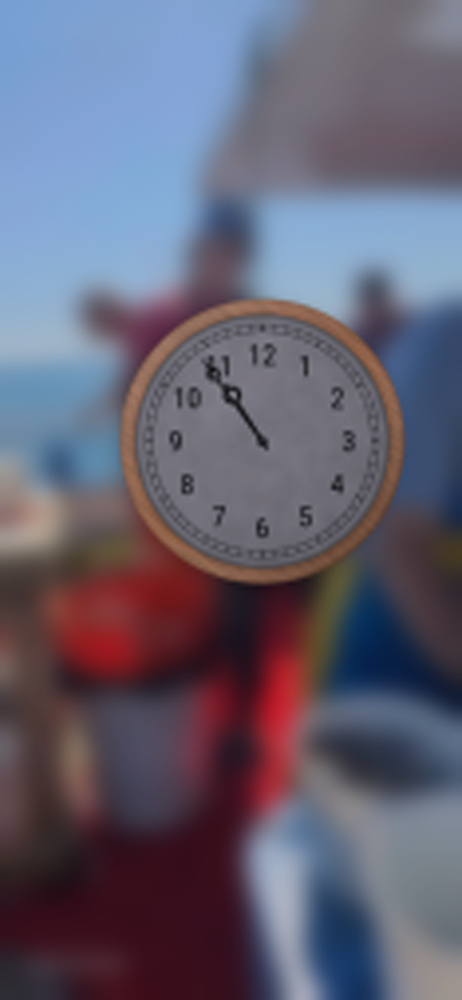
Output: 10h54
